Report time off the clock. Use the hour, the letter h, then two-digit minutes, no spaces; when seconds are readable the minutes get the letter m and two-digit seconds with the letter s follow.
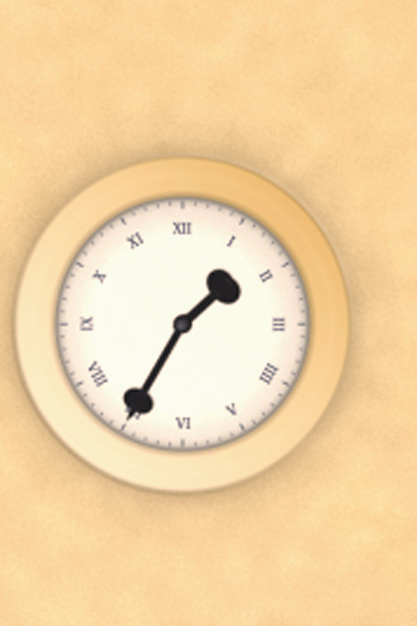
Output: 1h35
